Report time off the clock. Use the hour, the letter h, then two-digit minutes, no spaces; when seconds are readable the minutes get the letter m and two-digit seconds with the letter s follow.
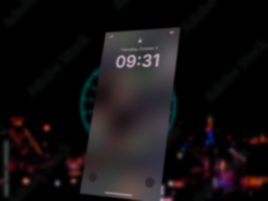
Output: 9h31
